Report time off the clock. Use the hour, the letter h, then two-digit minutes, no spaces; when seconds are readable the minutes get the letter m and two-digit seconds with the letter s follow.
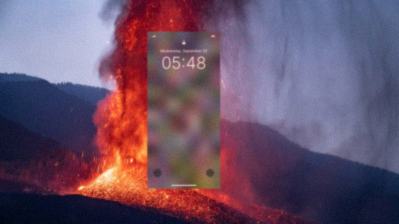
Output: 5h48
